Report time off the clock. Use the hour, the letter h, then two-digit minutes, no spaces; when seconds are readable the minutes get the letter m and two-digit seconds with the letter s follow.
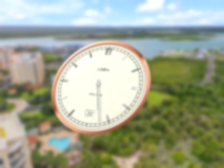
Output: 5h27
